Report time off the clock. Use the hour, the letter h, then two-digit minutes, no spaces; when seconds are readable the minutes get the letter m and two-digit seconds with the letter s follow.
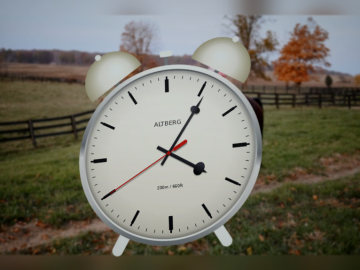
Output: 4h05m40s
